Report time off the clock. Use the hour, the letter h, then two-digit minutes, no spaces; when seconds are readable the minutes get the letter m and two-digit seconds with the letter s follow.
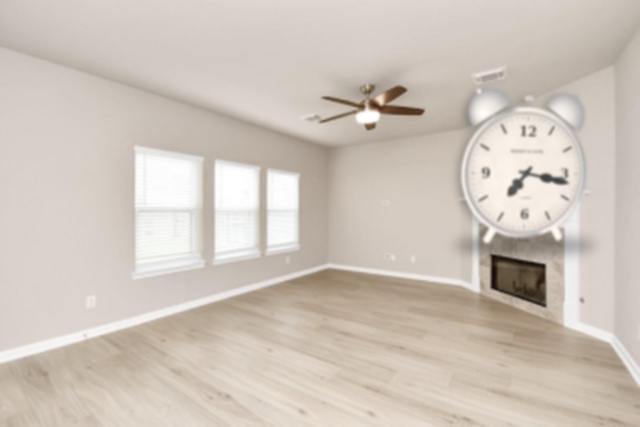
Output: 7h17
